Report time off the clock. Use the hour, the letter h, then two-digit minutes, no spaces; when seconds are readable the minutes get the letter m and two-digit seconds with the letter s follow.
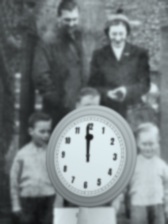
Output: 11h59
